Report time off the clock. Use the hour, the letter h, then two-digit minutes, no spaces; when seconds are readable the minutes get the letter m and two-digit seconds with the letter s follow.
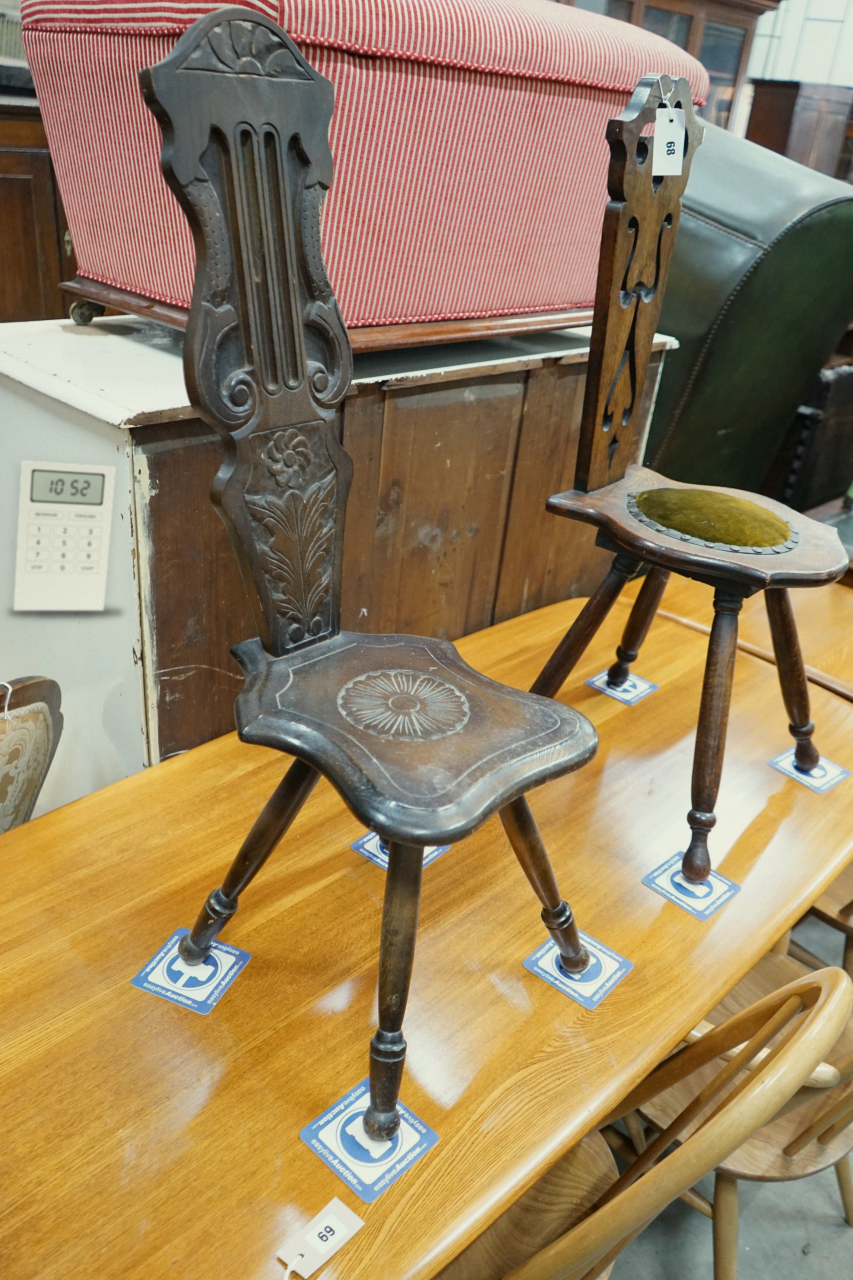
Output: 10h52
